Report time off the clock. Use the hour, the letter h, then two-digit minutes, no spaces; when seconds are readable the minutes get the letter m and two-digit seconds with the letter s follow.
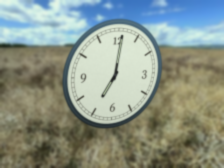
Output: 7h01
